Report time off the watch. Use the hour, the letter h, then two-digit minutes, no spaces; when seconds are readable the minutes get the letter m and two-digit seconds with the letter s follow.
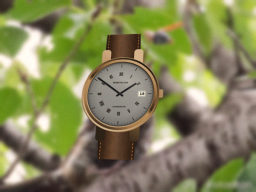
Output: 1h51
